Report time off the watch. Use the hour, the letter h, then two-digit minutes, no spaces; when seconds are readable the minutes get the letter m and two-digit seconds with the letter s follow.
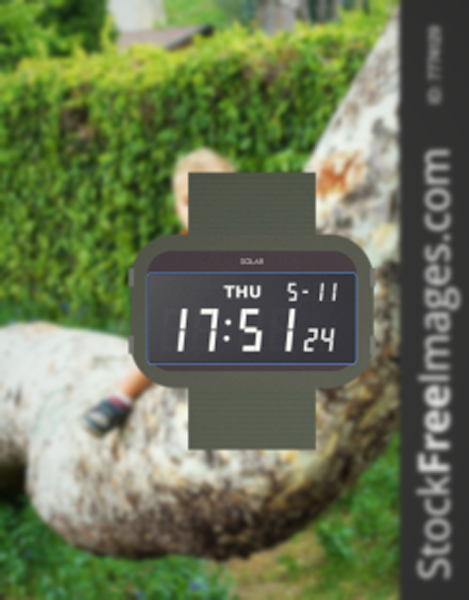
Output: 17h51m24s
